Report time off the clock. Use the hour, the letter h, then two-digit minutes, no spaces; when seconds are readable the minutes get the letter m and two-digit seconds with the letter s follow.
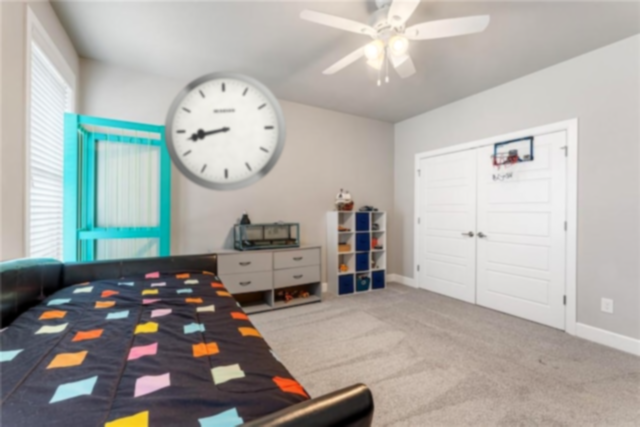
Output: 8h43
